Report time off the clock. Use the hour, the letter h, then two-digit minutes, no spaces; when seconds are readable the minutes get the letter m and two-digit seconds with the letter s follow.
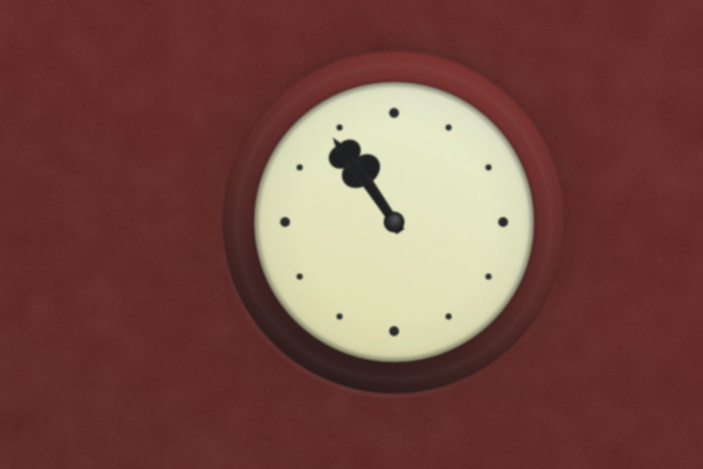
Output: 10h54
